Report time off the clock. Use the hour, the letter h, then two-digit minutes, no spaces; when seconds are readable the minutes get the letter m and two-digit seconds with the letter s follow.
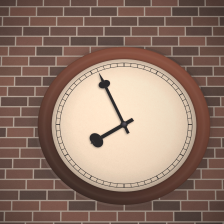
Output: 7h56
